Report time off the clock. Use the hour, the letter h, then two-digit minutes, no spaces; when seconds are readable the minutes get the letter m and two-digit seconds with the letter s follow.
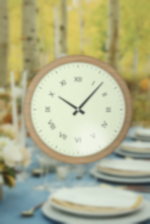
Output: 10h07
